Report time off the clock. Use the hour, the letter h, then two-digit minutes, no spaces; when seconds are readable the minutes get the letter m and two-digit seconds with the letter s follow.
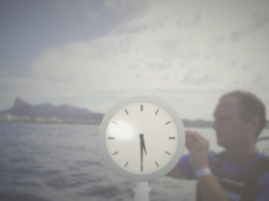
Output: 5h30
